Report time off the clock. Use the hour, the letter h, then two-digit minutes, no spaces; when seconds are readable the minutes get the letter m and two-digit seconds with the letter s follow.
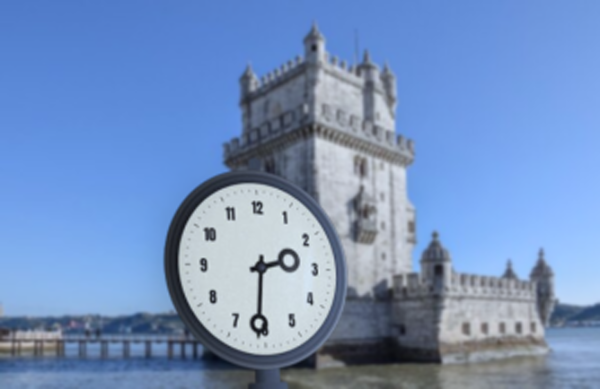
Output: 2h31
